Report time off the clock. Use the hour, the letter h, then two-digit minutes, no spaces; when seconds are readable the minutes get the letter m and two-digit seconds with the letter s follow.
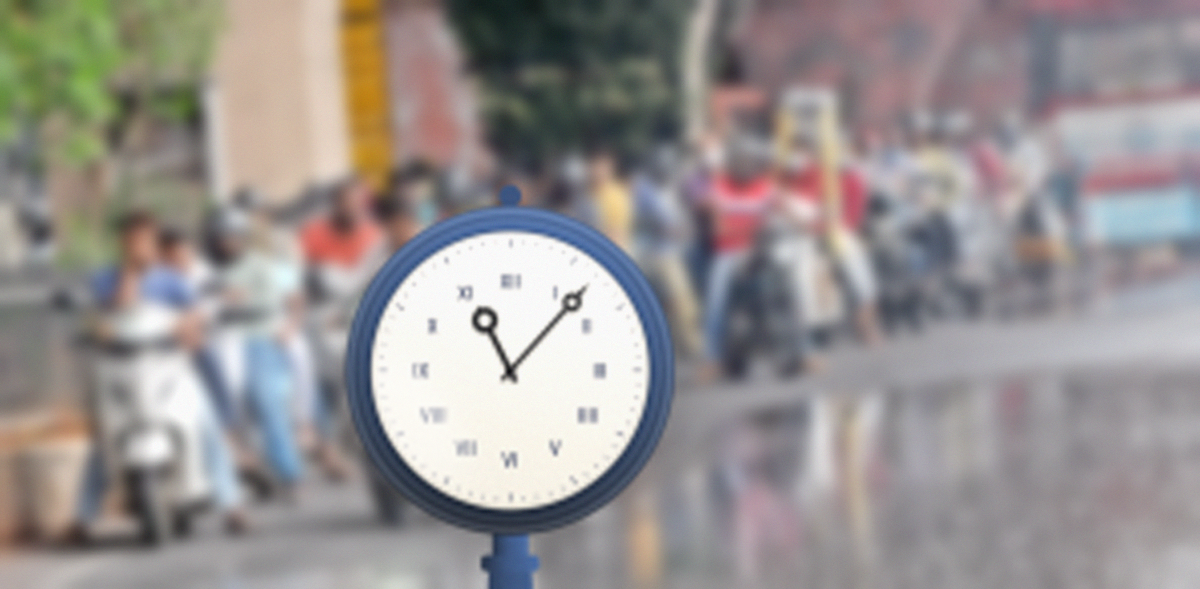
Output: 11h07
